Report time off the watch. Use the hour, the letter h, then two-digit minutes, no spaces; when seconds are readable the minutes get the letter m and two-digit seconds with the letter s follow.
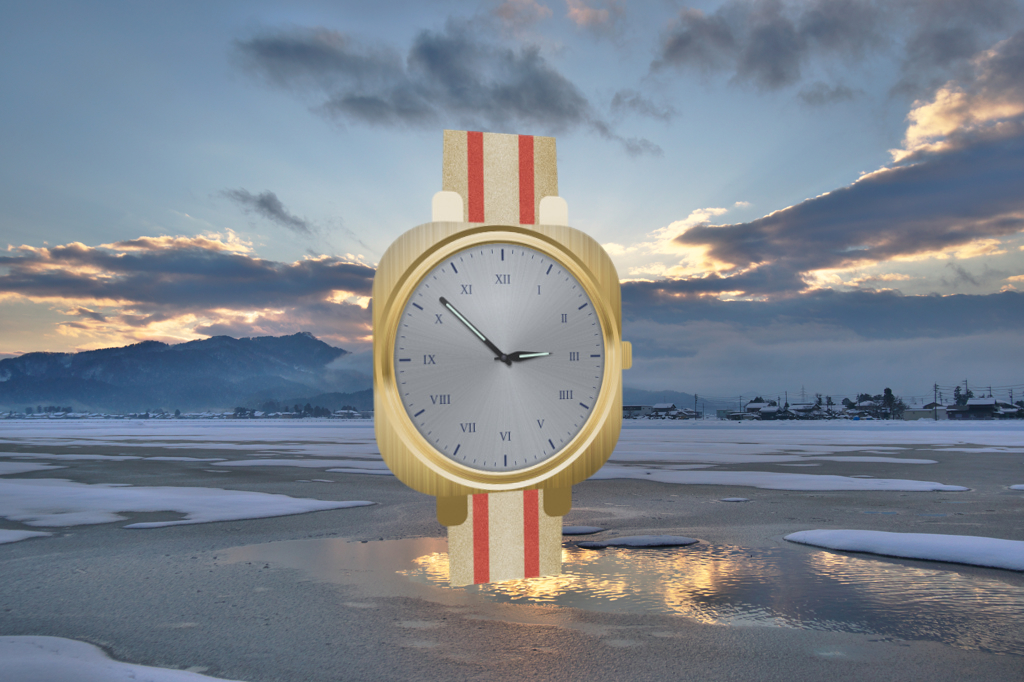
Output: 2h52
